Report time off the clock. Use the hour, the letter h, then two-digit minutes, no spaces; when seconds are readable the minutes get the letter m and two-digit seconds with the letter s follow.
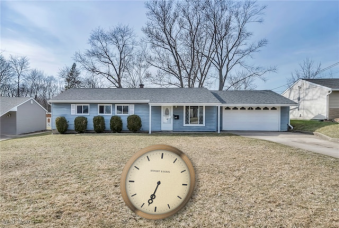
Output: 6h33
